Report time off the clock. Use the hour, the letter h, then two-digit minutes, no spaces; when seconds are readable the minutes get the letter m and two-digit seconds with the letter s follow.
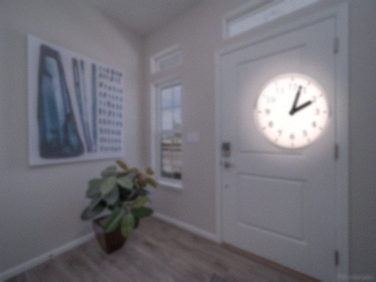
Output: 2h03
